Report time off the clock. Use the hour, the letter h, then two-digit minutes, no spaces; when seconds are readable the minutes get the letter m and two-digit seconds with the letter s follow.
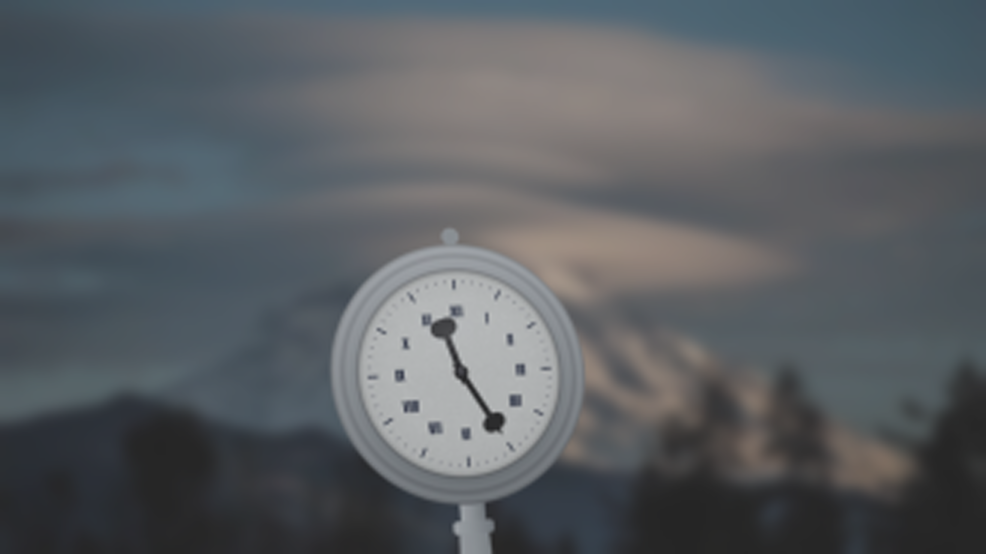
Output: 11h25
